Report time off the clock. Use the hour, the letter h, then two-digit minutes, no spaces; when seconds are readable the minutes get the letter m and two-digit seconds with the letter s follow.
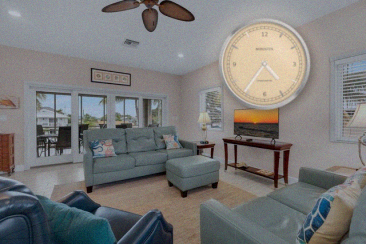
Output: 4h36
